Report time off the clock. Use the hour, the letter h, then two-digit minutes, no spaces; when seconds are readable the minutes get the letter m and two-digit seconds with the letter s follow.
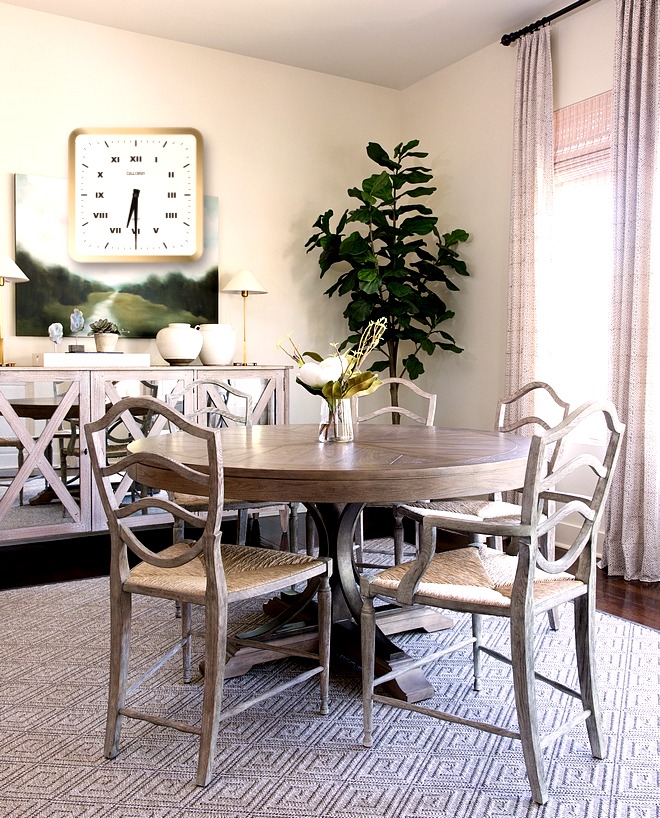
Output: 6h30
